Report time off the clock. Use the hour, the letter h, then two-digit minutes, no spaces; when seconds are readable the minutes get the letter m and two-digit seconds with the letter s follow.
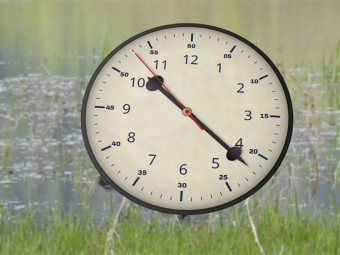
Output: 10h21m53s
